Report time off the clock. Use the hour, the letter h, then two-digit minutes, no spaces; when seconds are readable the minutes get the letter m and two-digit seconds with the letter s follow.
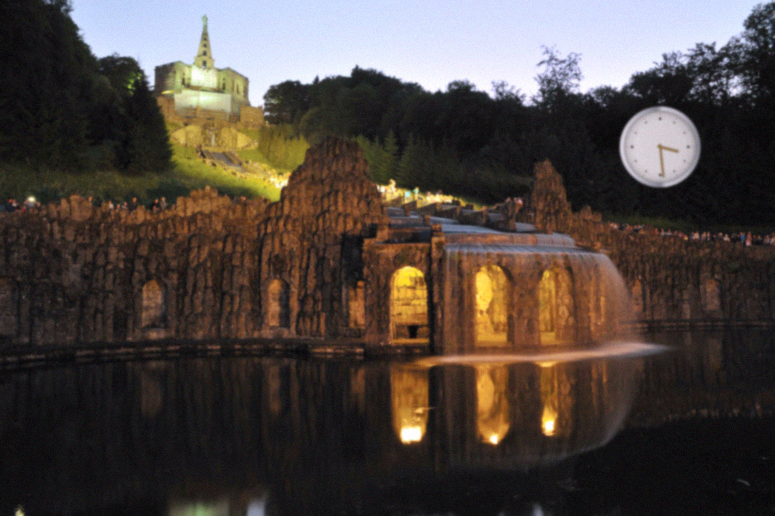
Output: 3h29
